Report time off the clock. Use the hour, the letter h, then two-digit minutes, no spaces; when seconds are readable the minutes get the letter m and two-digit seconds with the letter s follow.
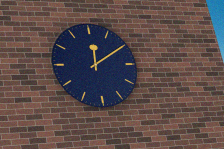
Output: 12h10
